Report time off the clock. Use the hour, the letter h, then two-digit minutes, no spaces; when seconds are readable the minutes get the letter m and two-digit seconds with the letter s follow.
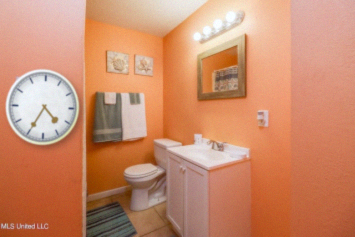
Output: 4h35
